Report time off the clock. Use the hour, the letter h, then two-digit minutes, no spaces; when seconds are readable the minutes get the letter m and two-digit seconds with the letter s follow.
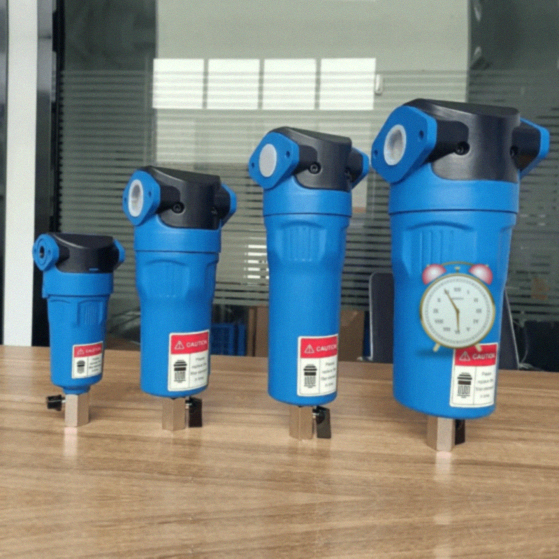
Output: 5h55
